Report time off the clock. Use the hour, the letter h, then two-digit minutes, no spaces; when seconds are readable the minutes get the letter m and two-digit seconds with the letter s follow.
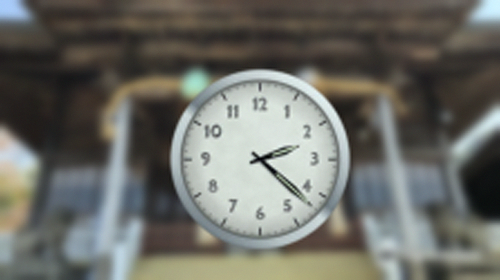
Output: 2h22
